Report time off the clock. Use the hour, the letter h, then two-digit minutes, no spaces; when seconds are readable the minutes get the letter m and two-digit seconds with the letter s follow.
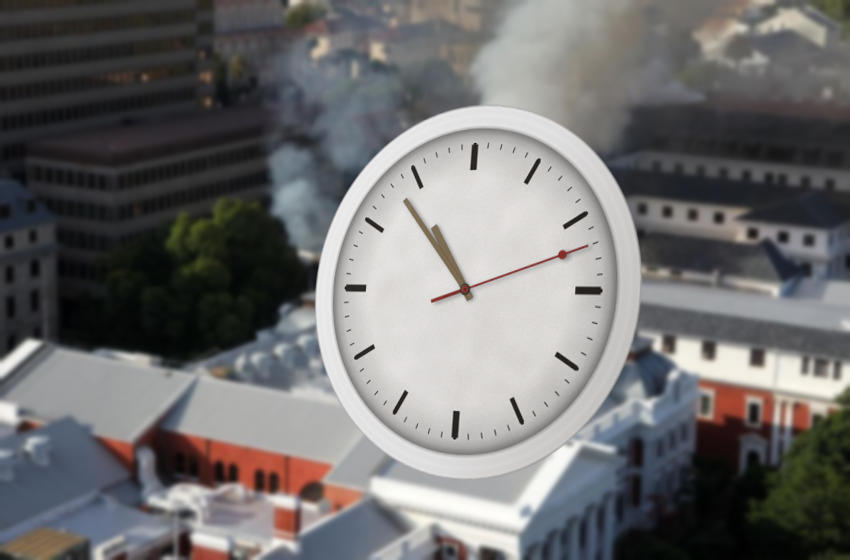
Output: 10h53m12s
